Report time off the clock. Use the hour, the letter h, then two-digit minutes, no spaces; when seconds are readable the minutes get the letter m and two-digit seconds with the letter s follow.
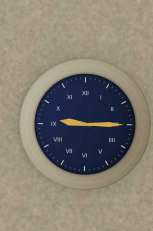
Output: 9h15
